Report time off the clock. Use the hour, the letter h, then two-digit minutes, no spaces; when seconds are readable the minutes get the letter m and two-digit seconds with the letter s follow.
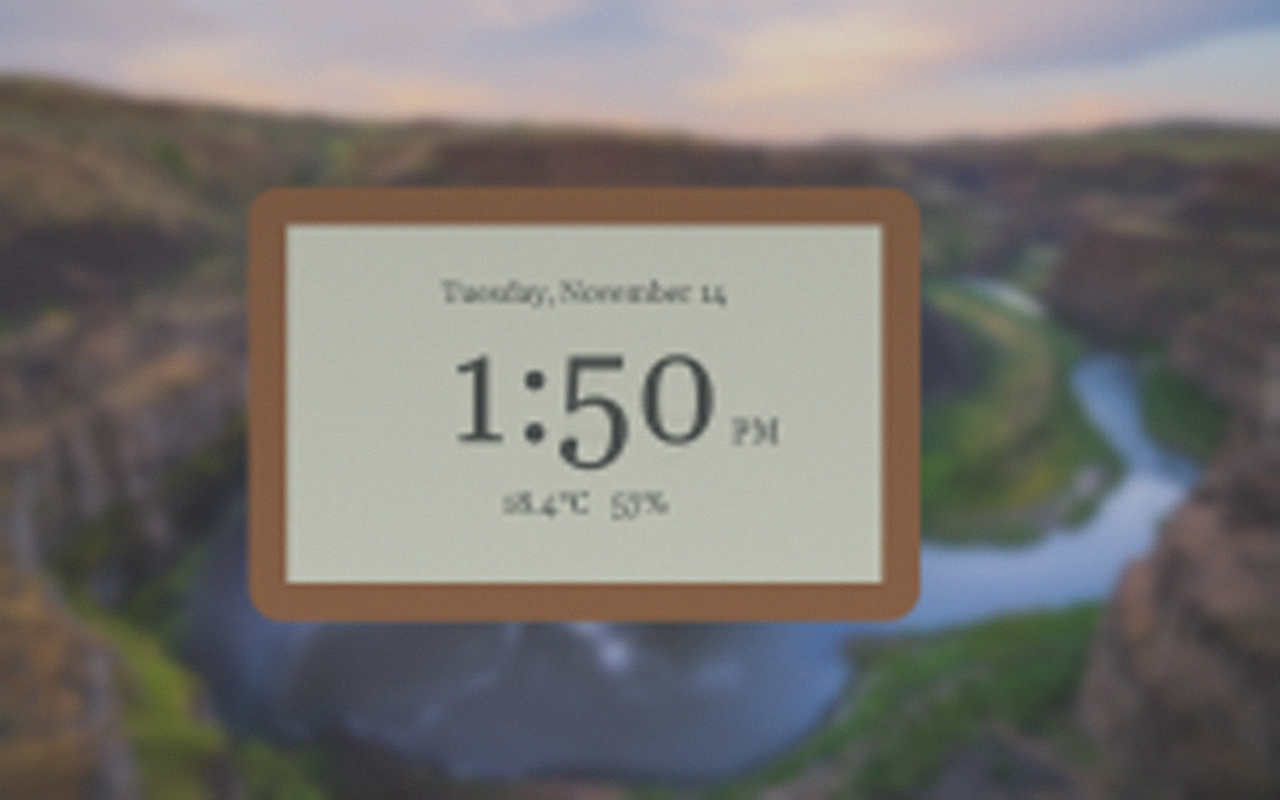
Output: 1h50
